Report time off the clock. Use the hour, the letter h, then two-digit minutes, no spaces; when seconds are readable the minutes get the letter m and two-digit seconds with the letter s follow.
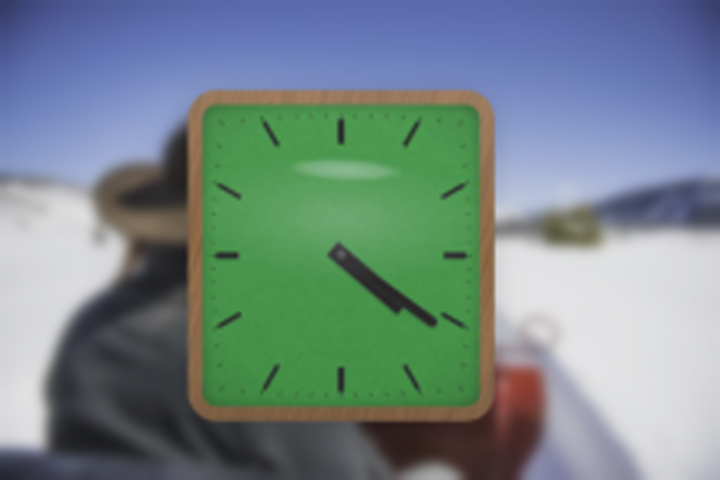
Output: 4h21
